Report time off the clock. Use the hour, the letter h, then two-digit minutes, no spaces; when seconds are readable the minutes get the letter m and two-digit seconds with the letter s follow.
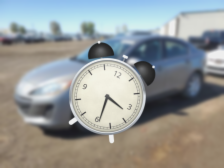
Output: 3h29
